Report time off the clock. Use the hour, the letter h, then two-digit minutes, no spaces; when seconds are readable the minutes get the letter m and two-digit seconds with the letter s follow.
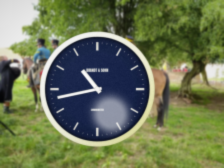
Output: 10h43
